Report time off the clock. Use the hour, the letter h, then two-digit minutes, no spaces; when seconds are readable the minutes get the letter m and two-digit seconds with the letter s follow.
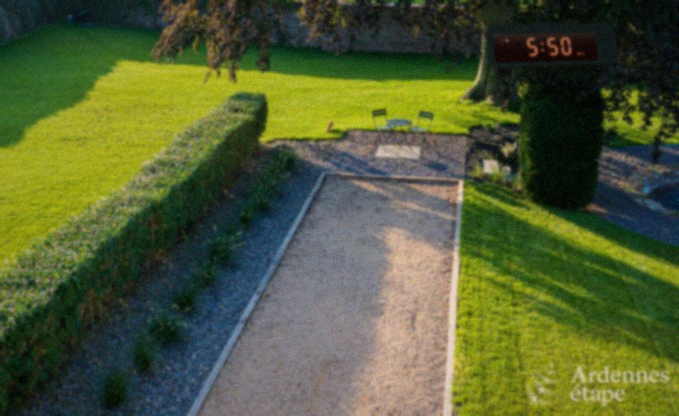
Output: 5h50
